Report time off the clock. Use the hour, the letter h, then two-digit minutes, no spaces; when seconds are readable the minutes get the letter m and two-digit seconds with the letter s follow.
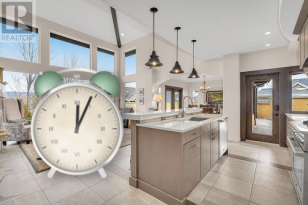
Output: 12h04
